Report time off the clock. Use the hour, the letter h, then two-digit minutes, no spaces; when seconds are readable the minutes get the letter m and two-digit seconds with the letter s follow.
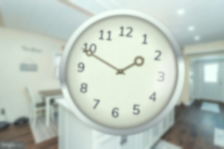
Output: 1h49
